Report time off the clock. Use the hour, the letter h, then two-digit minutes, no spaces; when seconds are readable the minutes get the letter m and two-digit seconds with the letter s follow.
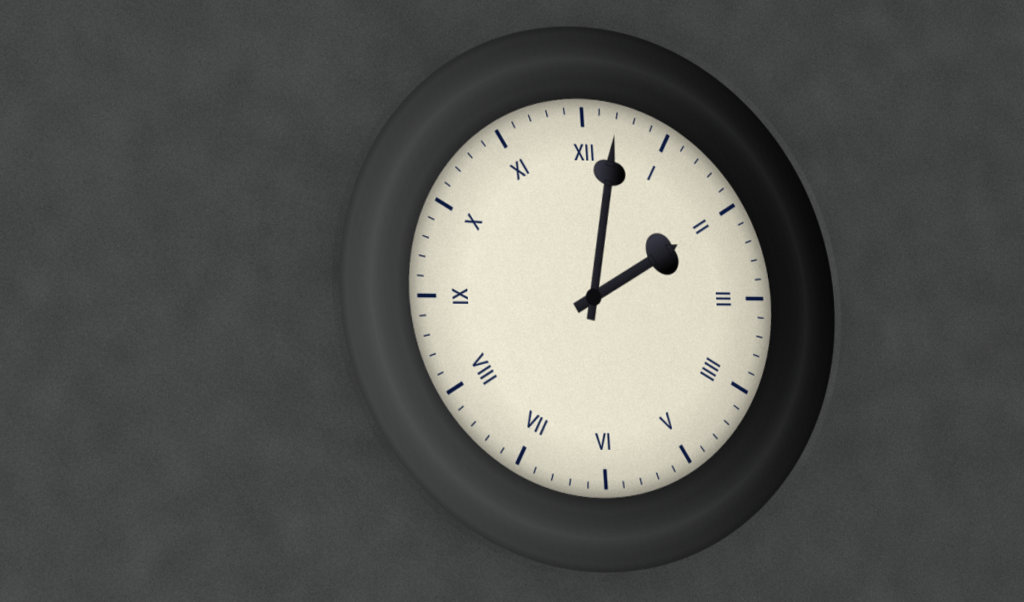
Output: 2h02
